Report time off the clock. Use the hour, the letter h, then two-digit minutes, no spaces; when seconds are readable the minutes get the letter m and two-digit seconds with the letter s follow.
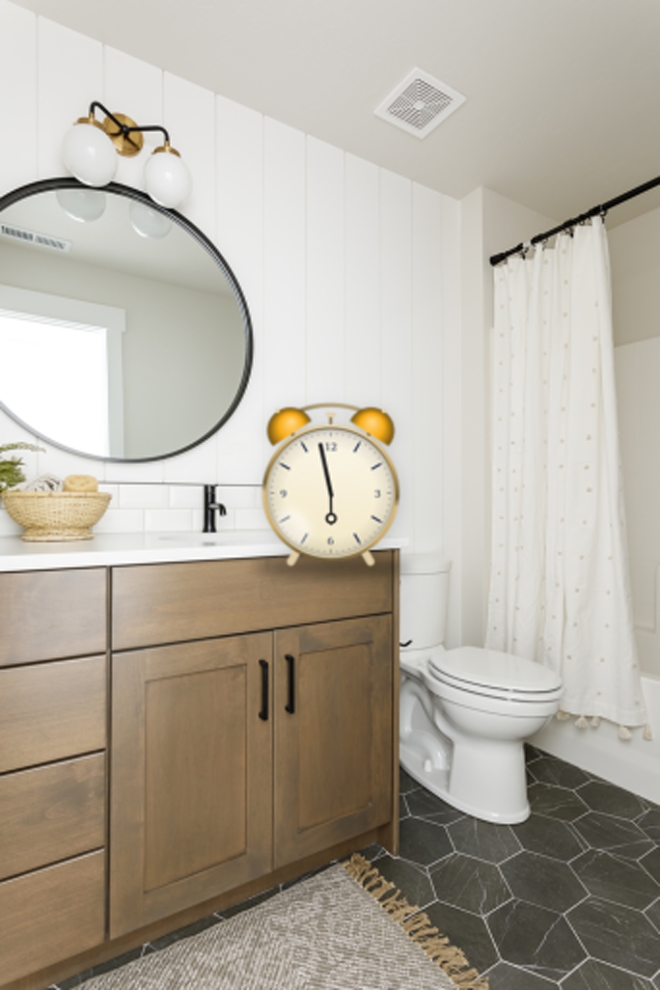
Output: 5h58
